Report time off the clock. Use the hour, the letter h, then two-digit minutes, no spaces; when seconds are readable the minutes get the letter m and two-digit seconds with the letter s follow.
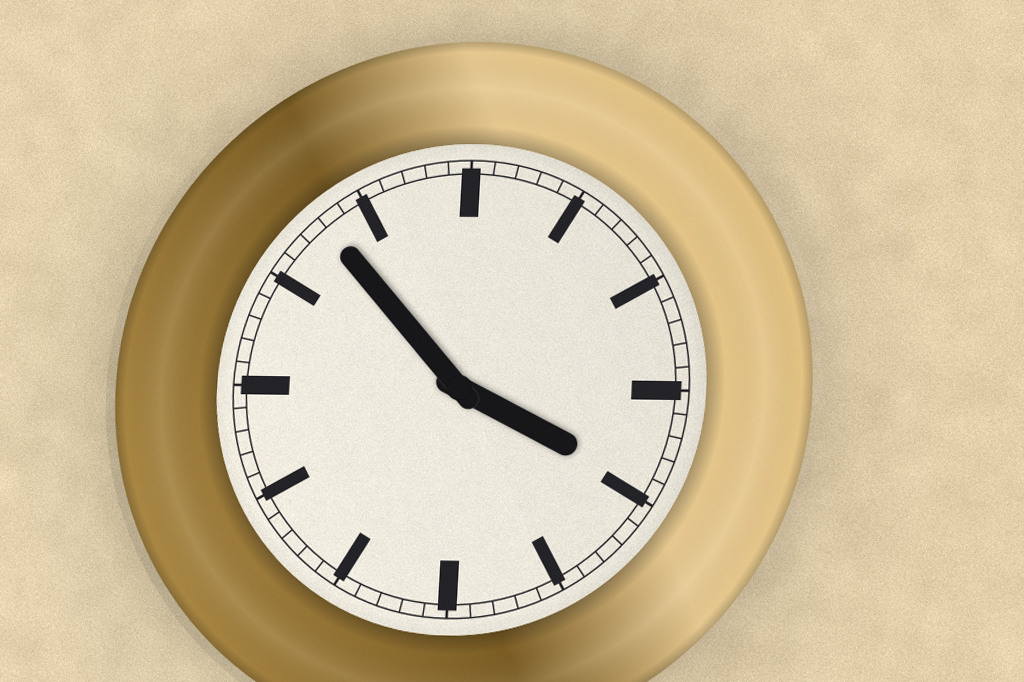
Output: 3h53
